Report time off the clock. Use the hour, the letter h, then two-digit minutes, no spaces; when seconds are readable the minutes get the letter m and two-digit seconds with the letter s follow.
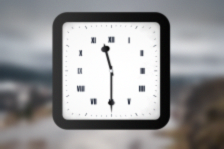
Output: 11h30
